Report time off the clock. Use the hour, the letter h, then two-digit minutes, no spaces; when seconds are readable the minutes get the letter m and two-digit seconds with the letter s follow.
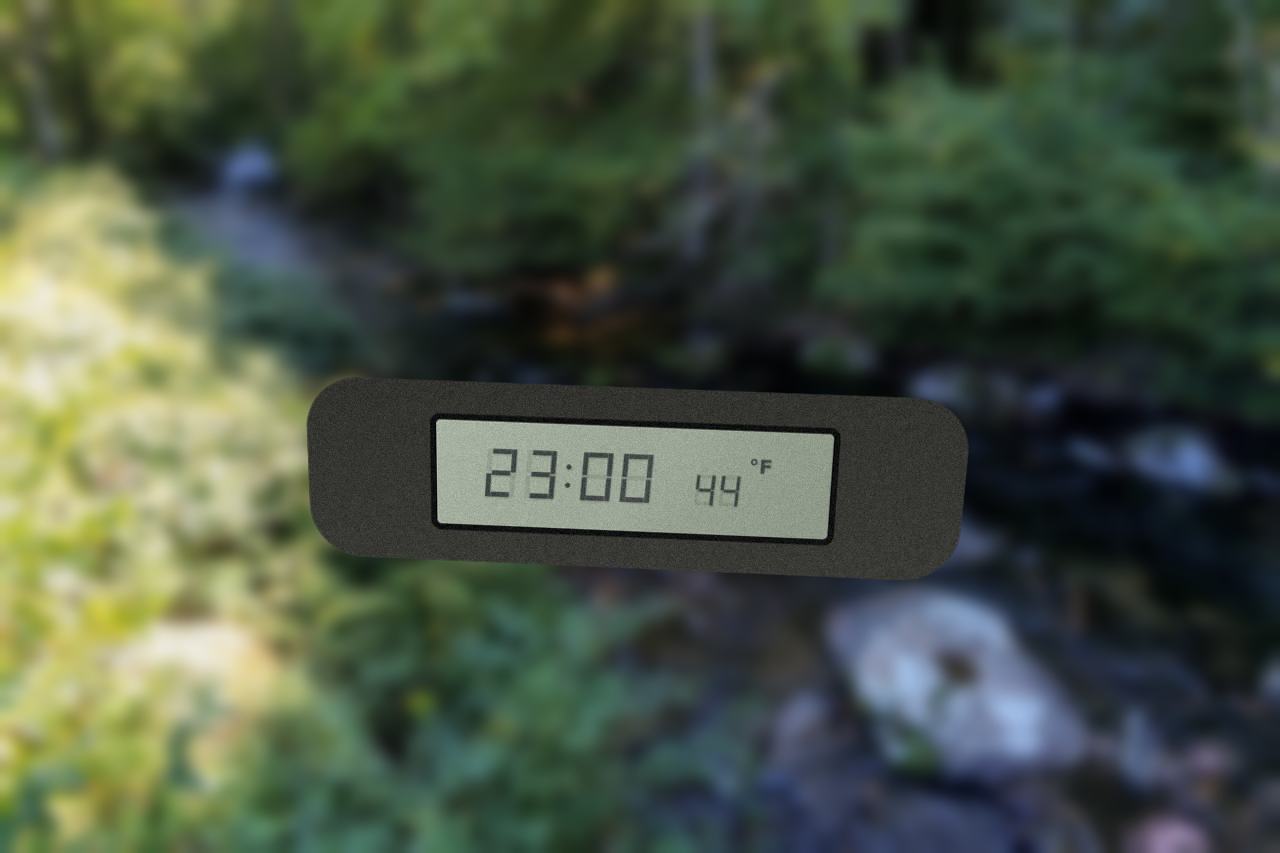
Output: 23h00
